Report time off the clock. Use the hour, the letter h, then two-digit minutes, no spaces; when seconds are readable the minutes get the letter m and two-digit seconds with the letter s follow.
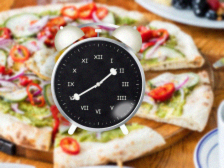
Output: 1h40
